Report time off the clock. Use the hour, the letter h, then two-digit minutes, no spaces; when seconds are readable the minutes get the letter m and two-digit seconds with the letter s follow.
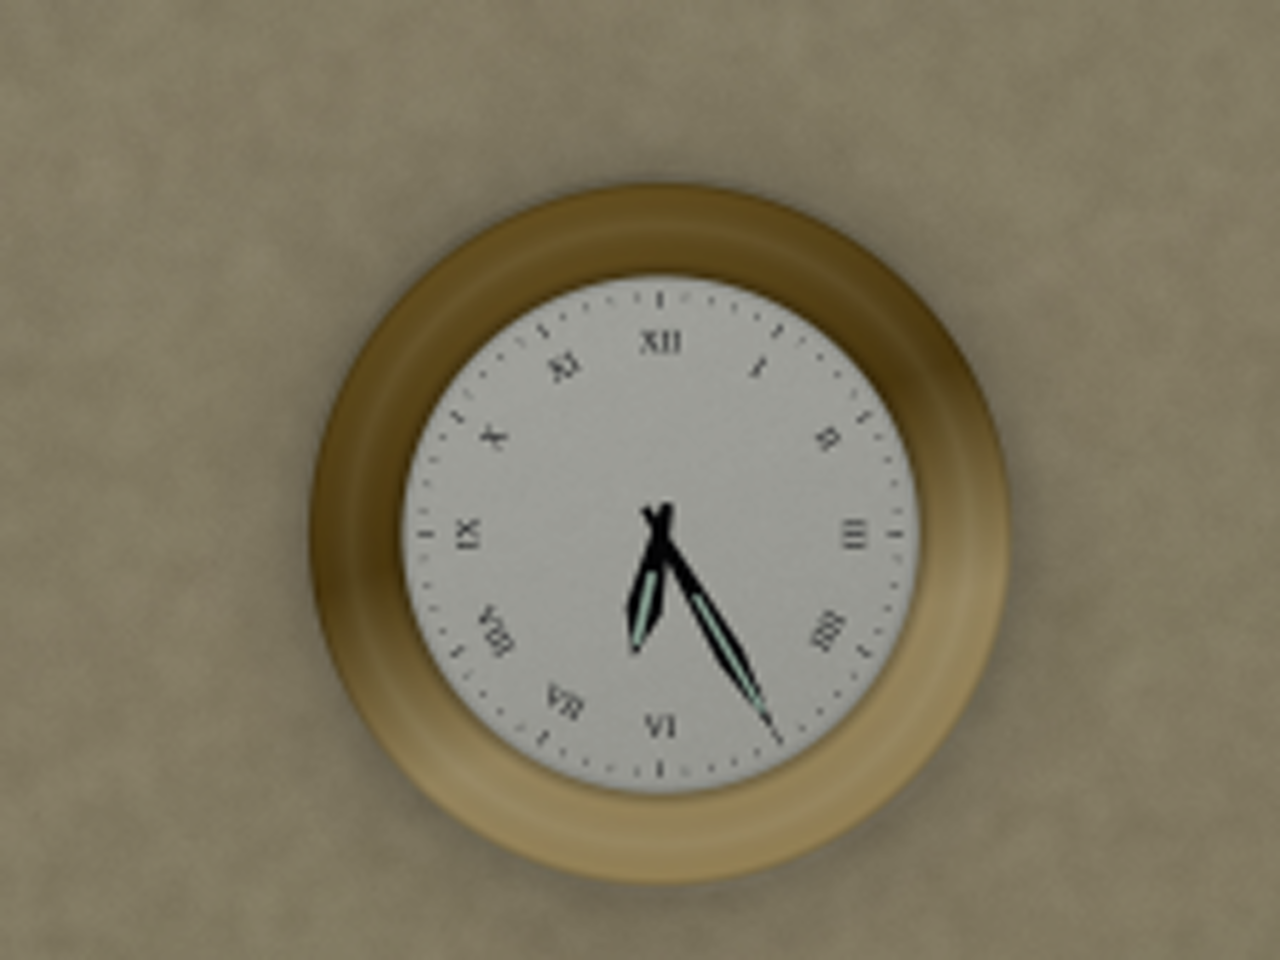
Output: 6h25
